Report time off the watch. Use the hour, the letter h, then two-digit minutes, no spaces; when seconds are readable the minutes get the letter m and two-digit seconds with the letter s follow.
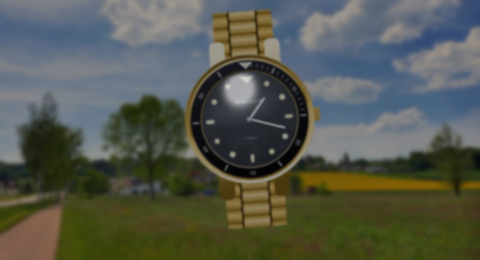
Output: 1h18
